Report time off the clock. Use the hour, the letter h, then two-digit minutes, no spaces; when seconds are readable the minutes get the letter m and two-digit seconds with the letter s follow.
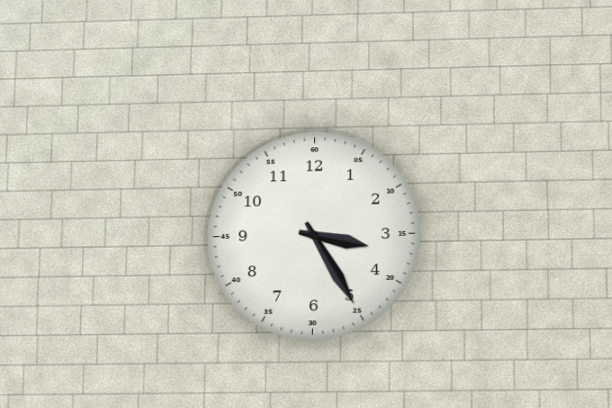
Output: 3h25
